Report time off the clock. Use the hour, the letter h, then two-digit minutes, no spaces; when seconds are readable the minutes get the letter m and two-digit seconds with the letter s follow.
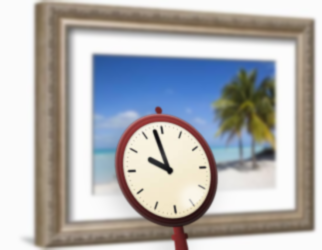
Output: 9h58
